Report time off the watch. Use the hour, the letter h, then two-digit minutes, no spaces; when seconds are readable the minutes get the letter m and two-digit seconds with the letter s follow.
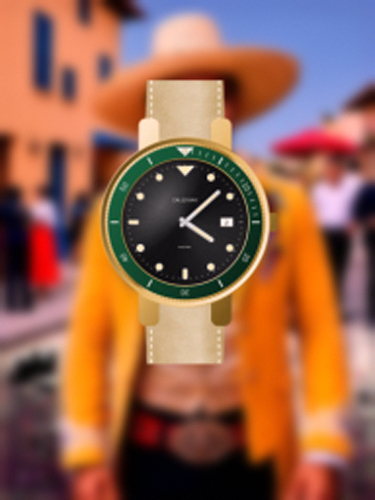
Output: 4h08
